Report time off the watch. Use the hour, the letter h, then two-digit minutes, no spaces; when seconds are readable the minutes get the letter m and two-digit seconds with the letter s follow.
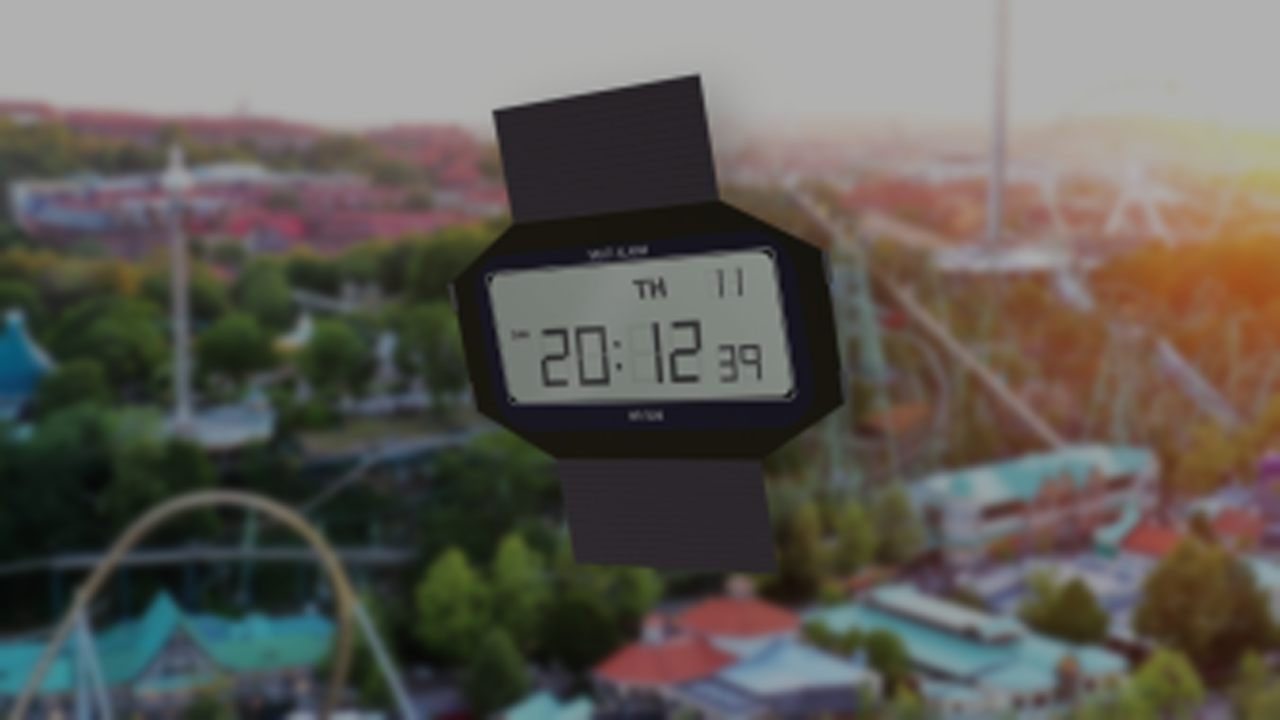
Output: 20h12m39s
